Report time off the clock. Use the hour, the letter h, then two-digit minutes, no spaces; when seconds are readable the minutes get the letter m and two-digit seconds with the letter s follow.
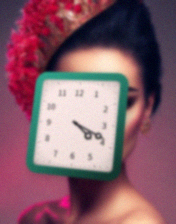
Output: 4h19
